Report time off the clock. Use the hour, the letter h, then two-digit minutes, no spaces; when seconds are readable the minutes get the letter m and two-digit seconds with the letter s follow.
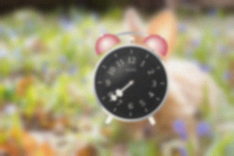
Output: 7h38
